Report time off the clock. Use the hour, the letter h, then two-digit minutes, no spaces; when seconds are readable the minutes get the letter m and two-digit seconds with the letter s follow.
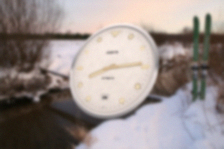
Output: 8h14
